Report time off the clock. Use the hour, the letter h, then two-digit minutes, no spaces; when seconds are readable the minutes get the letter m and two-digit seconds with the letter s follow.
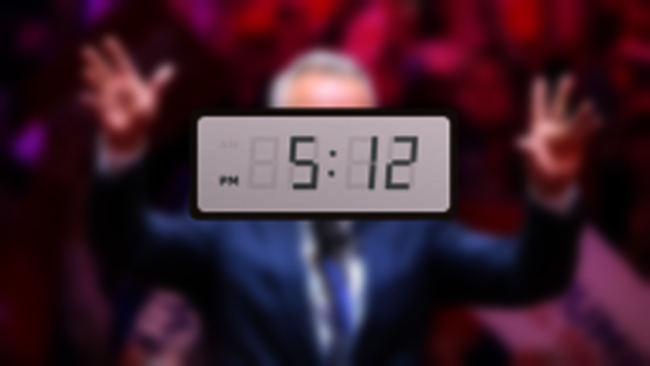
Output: 5h12
